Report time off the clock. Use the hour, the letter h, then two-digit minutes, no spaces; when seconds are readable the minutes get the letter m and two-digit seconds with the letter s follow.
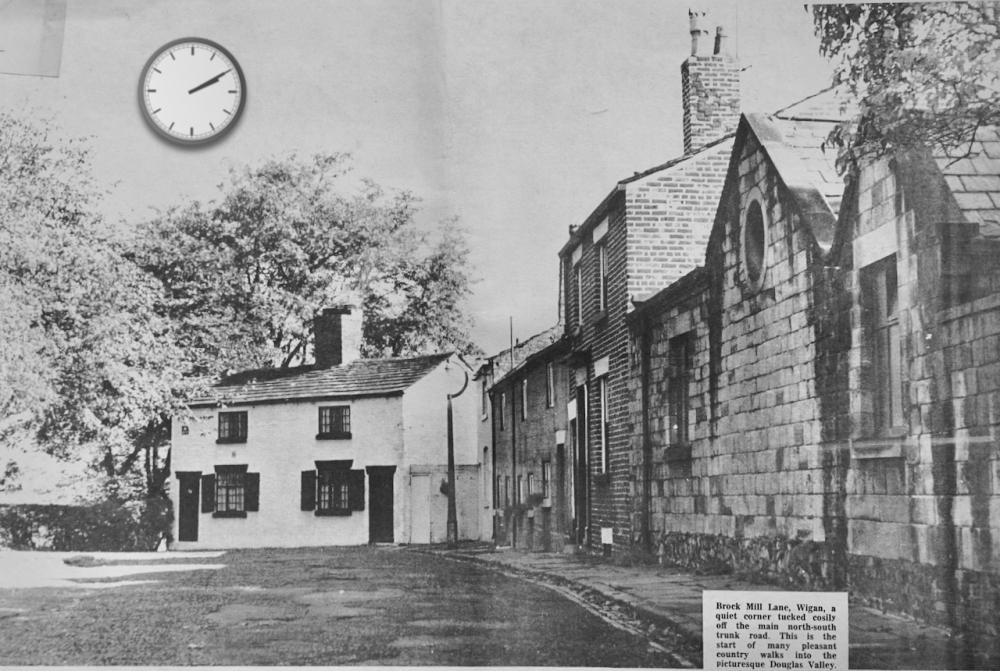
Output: 2h10
